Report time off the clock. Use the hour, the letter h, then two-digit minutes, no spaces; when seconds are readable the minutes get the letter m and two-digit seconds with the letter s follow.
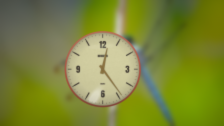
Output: 12h24
